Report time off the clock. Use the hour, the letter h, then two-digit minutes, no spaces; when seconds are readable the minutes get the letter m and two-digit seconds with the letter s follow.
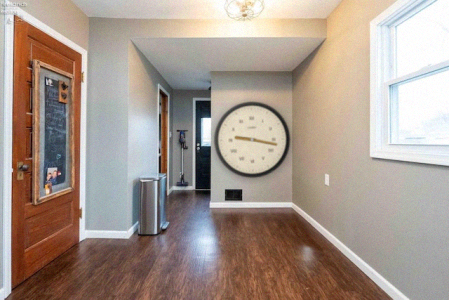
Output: 9h17
